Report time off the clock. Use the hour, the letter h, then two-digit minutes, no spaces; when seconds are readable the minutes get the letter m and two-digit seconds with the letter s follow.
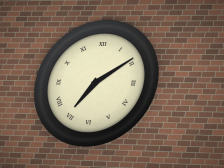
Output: 7h09
